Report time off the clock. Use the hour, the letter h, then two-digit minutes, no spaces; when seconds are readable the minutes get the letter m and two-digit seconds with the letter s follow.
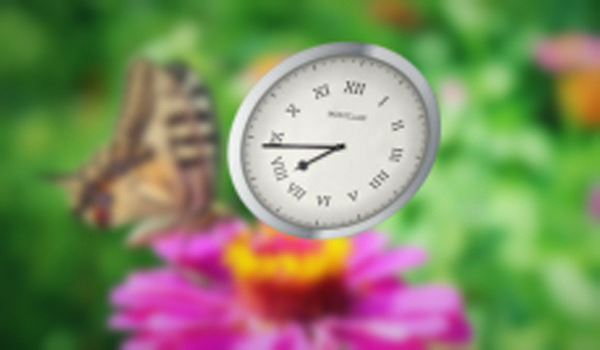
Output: 7h44
